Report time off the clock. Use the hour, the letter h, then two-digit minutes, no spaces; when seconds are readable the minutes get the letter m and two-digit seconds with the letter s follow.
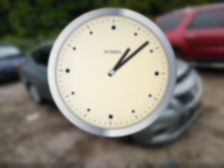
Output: 1h08
